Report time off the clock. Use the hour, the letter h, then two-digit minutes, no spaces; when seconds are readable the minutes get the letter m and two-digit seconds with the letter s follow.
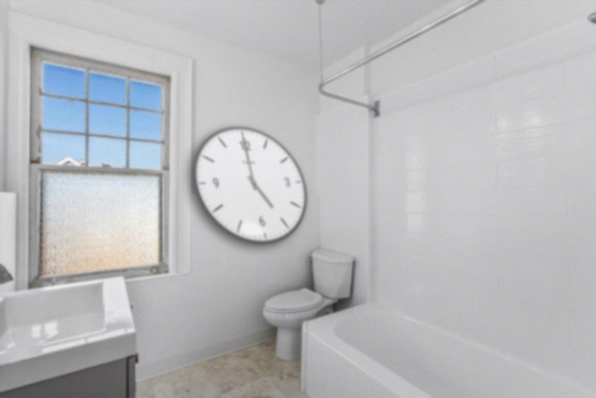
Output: 5h00
